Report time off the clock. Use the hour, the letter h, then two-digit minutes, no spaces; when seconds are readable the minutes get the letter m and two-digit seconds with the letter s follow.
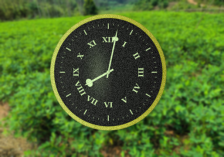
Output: 8h02
